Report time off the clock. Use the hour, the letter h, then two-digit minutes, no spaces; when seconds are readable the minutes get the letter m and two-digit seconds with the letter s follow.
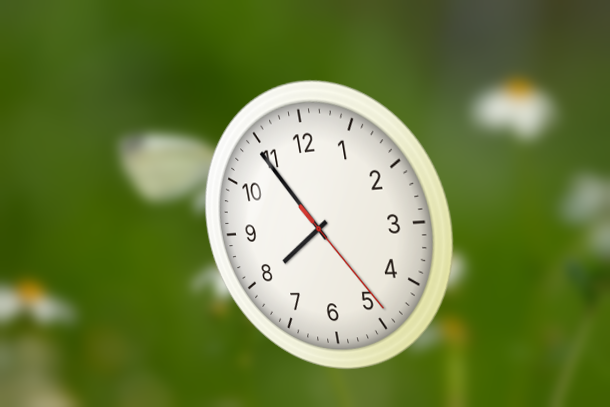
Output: 7h54m24s
